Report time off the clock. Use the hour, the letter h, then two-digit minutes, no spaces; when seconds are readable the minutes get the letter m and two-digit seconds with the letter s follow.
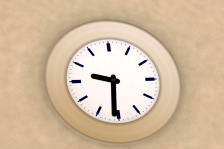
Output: 9h31
